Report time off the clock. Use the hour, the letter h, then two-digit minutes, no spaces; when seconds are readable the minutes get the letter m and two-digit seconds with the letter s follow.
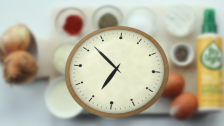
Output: 6h52
